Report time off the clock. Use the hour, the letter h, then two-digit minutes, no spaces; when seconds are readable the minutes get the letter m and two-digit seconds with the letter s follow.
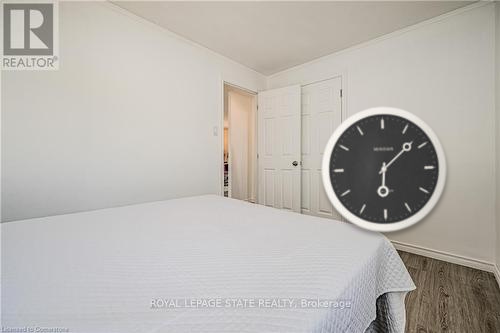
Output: 6h08
